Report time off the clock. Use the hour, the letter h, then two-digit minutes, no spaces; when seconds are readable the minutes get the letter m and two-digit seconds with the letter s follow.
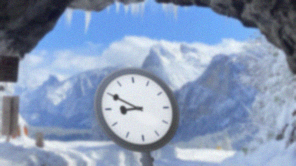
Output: 8h50
